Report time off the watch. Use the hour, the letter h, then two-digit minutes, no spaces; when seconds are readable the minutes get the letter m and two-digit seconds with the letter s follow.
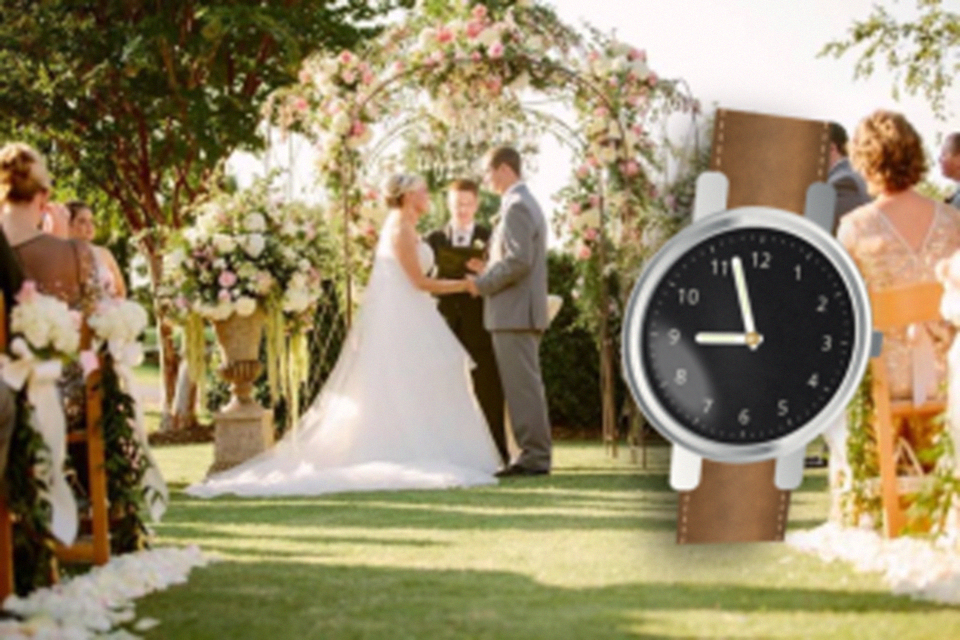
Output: 8h57
